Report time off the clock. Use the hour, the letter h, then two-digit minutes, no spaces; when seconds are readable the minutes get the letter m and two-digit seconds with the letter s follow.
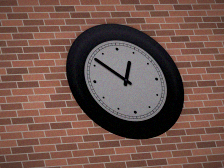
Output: 12h52
